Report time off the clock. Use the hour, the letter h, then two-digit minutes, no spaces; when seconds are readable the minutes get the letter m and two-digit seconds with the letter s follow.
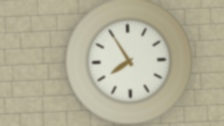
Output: 7h55
